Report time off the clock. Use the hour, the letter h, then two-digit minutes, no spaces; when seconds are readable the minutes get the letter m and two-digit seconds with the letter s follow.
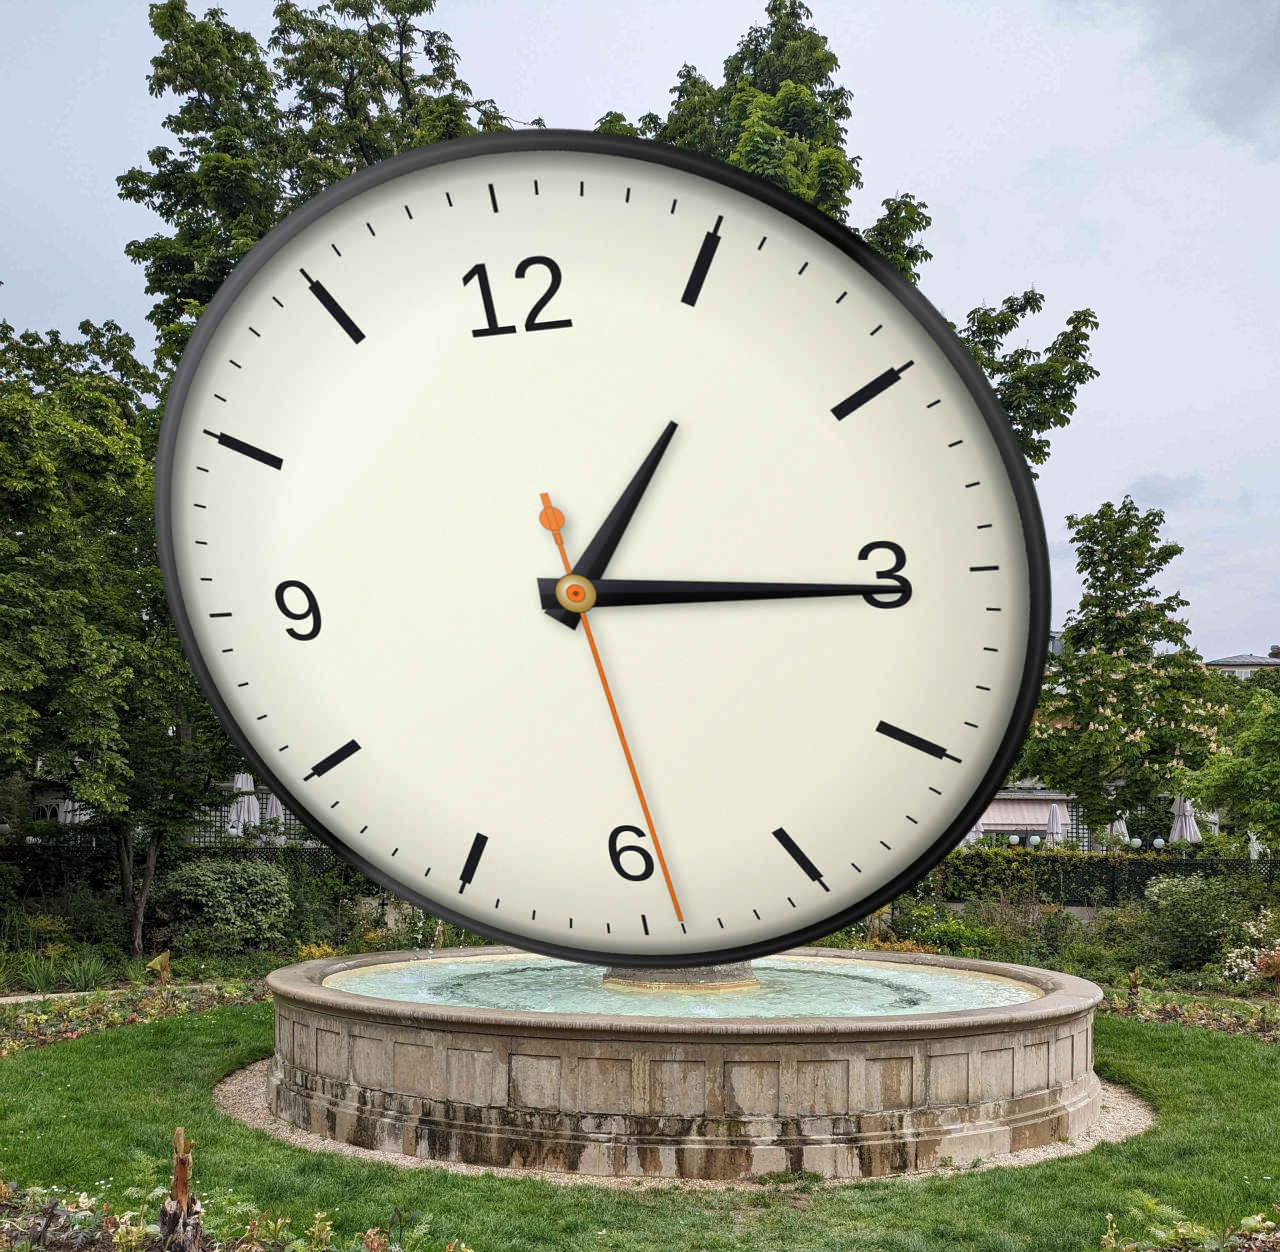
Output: 1h15m29s
